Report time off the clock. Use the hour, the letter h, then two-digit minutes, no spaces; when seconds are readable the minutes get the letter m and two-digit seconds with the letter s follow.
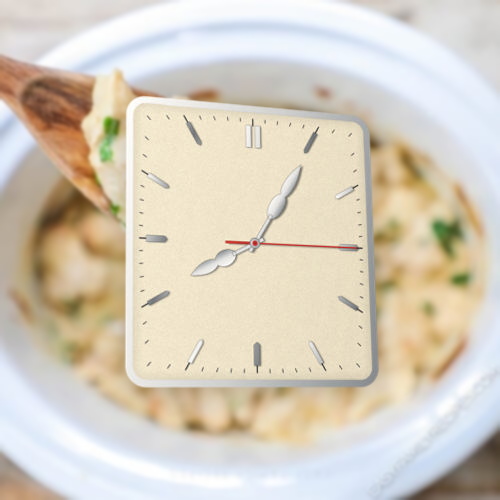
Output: 8h05m15s
